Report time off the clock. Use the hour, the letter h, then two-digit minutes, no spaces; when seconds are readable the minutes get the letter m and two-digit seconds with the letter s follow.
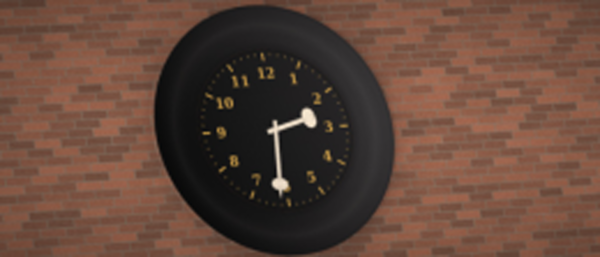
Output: 2h31
